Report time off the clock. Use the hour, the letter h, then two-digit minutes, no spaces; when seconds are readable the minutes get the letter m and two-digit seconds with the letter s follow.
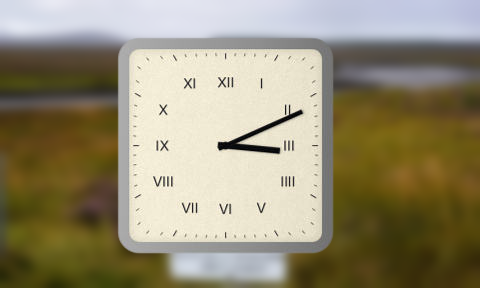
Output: 3h11
